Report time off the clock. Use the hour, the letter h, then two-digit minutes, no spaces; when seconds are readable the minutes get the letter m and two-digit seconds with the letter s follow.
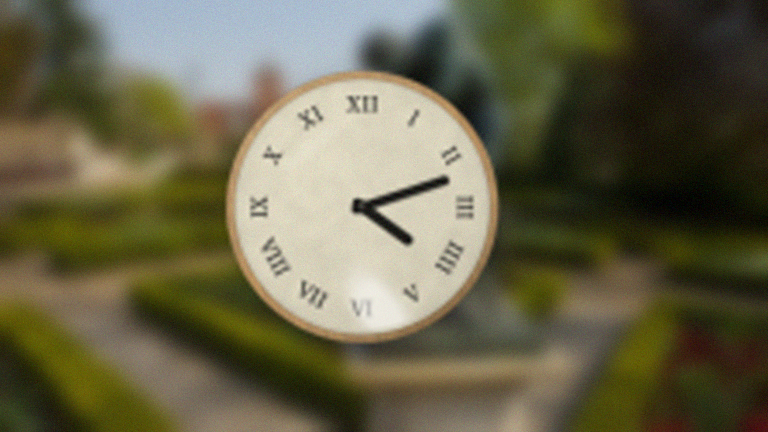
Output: 4h12
